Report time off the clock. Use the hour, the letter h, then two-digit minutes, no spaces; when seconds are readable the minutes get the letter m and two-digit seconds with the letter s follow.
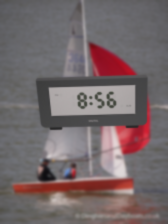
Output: 8h56
